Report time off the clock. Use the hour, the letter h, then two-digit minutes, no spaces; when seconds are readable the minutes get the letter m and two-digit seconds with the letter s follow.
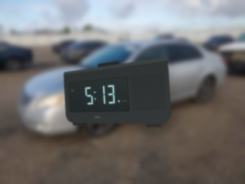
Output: 5h13
